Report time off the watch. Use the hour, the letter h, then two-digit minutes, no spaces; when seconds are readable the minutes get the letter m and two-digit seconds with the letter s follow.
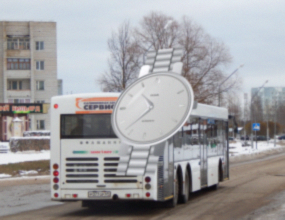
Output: 10h37
